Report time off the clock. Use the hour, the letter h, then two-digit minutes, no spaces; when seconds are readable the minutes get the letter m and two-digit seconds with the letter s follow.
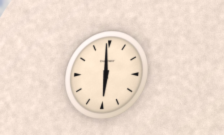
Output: 5h59
